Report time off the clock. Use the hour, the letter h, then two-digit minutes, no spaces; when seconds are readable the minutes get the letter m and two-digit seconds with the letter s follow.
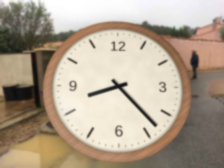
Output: 8h23
